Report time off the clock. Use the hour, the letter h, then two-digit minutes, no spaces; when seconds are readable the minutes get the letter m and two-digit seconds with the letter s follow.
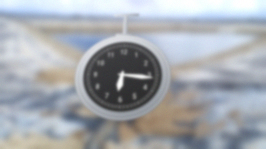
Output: 6h16
